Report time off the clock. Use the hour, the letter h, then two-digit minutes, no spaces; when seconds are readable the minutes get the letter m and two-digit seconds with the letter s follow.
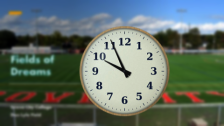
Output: 9h56
